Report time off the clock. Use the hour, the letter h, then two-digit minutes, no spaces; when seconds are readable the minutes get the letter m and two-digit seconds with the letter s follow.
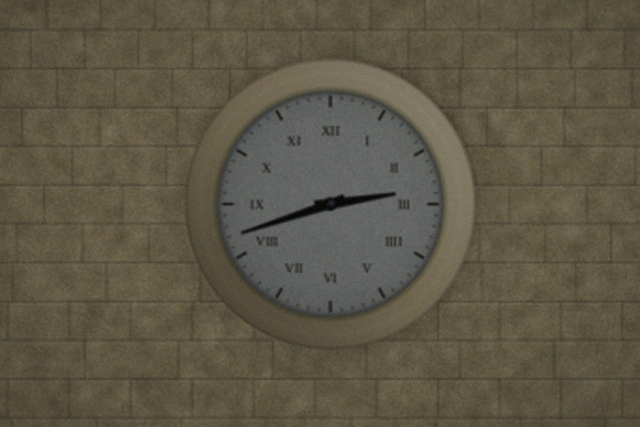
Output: 2h42
